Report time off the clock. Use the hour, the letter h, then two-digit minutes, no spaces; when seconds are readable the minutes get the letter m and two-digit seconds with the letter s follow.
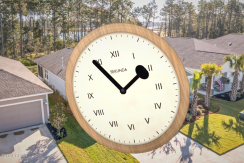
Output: 1h54
